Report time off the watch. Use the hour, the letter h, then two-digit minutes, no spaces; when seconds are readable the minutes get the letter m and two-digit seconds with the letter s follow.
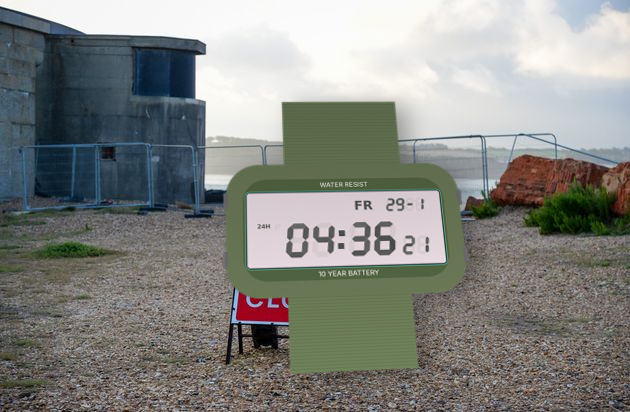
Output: 4h36m21s
